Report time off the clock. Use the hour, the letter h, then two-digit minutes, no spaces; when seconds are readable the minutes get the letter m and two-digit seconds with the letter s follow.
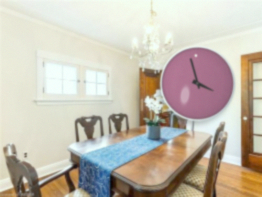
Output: 3h58
